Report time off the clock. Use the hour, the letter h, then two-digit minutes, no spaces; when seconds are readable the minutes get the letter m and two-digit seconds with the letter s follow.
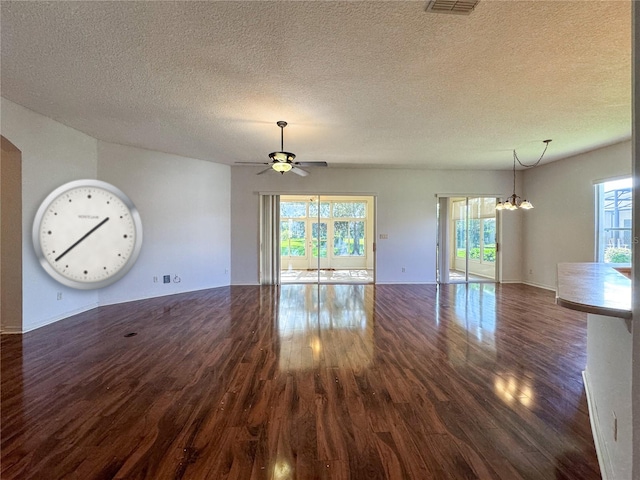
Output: 1h38
